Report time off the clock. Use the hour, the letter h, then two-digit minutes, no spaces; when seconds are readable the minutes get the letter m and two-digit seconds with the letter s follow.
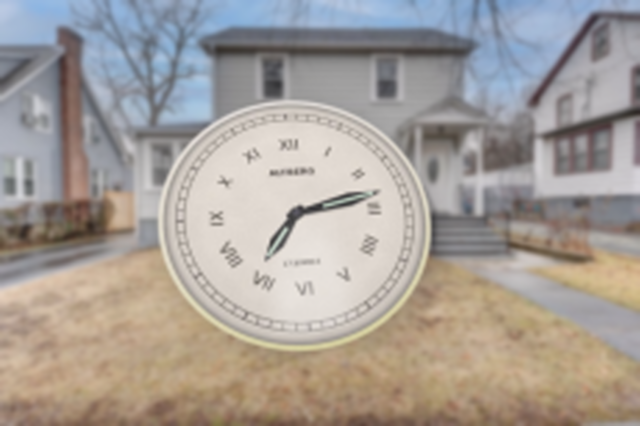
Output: 7h13
